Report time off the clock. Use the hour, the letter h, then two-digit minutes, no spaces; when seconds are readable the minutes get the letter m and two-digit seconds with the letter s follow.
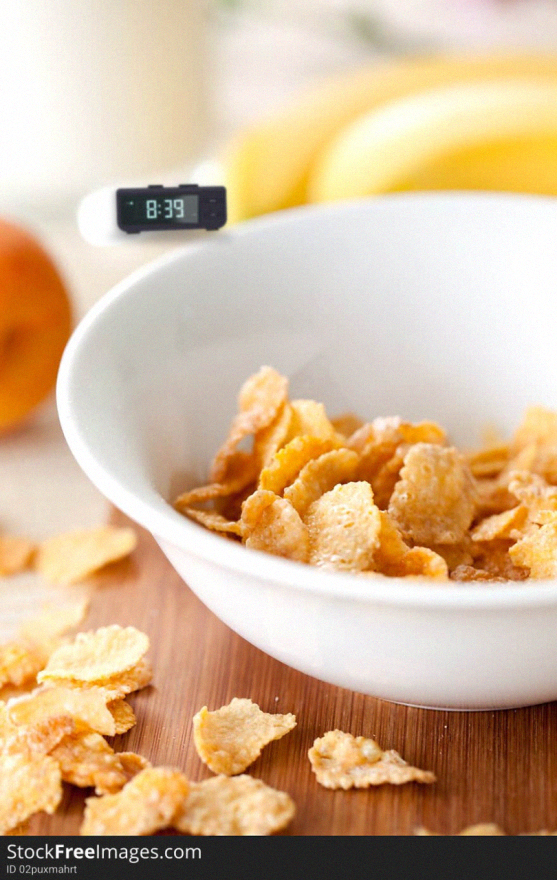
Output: 8h39
